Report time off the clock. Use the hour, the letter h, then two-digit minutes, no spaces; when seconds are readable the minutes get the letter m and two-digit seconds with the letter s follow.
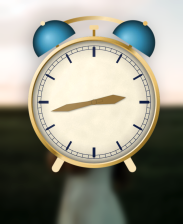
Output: 2h43
